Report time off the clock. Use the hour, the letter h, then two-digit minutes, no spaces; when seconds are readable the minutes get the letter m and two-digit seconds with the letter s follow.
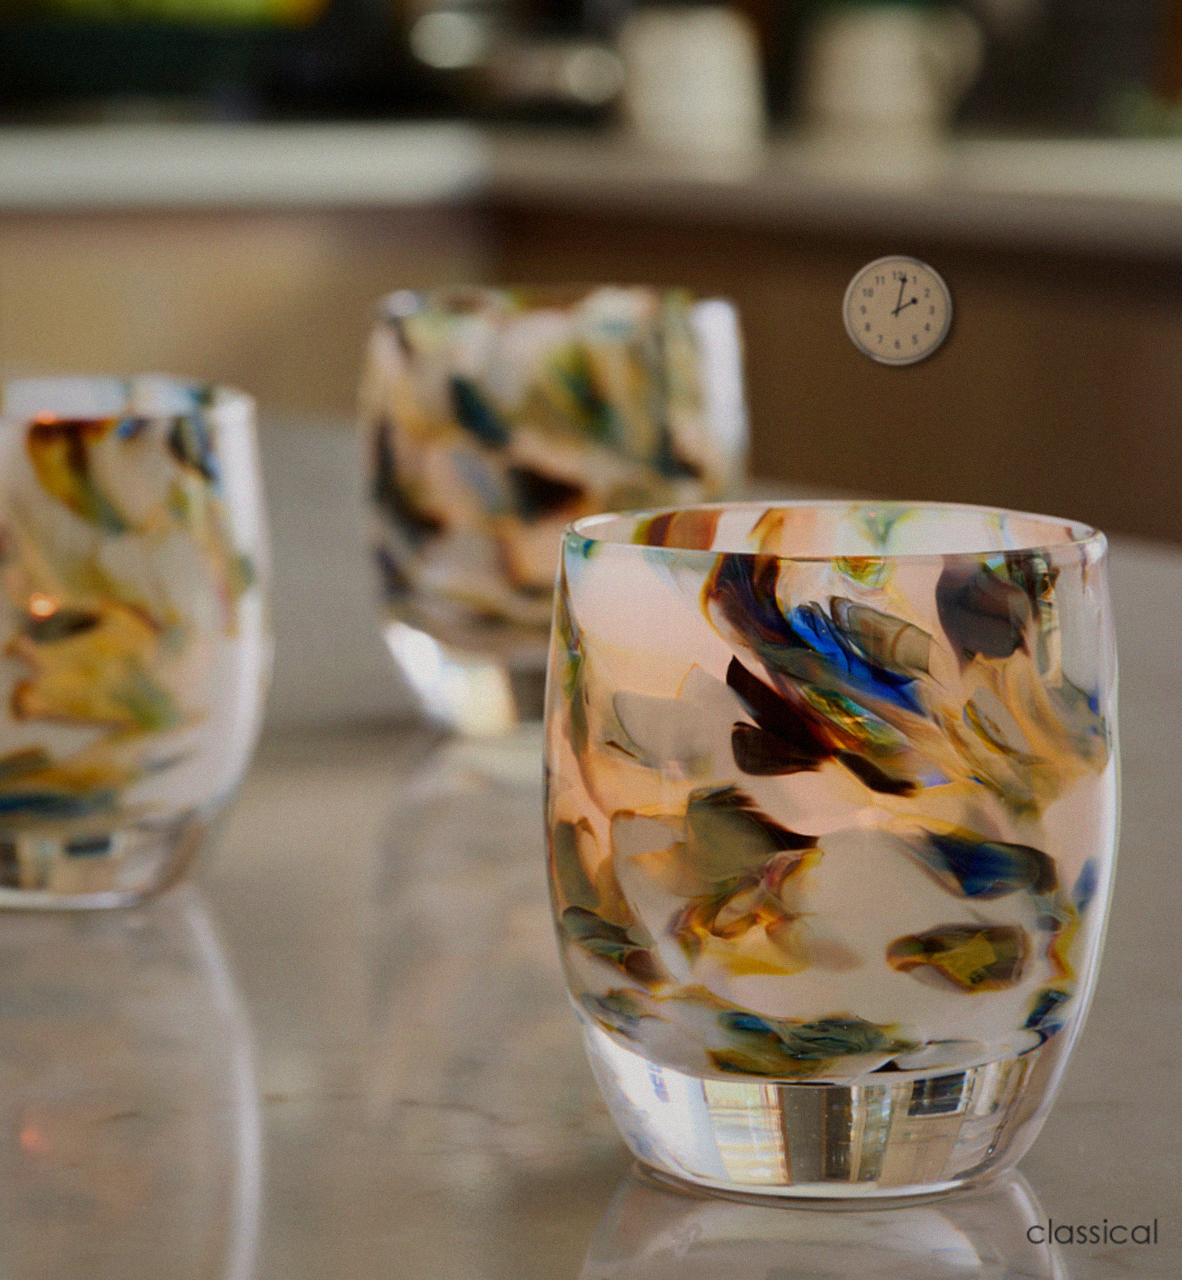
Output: 2h02
